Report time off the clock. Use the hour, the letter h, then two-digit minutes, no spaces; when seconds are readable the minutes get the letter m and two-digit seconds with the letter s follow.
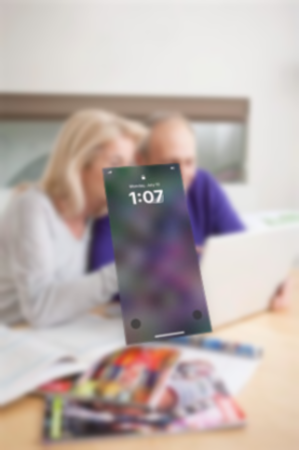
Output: 1h07
